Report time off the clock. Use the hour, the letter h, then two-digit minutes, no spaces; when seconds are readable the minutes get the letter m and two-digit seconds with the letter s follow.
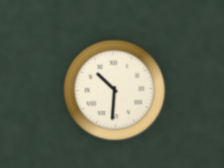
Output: 10h31
